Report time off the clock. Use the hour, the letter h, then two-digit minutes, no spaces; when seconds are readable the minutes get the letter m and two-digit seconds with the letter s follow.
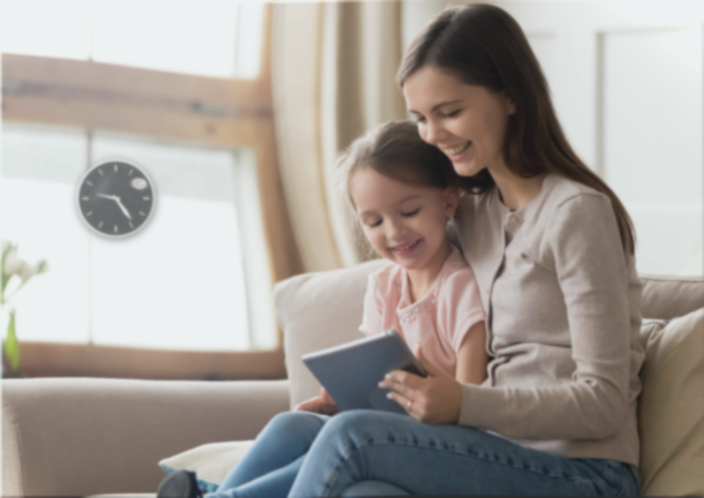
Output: 9h24
